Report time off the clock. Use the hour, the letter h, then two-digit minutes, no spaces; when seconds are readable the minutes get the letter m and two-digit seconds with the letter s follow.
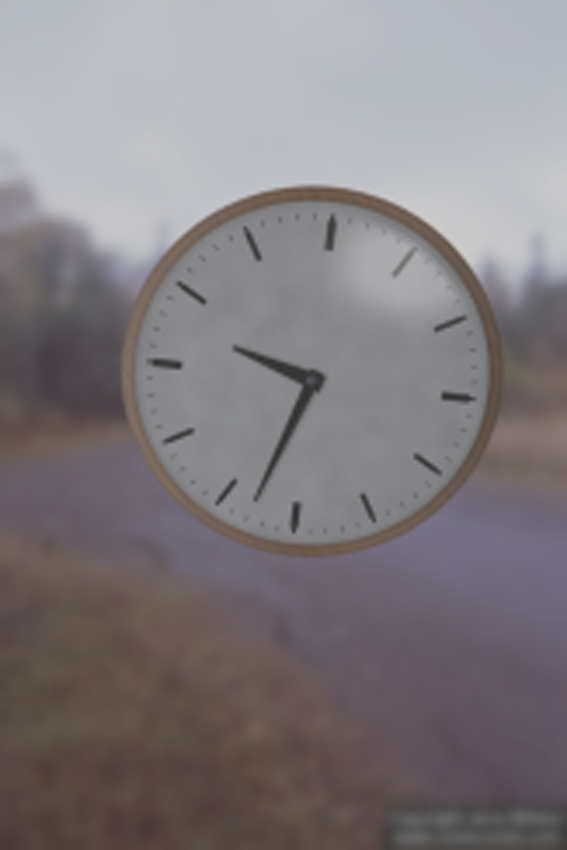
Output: 9h33
